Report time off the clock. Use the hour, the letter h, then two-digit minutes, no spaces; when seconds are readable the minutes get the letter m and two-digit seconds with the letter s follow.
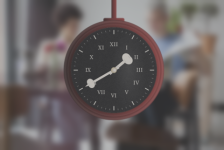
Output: 1h40
